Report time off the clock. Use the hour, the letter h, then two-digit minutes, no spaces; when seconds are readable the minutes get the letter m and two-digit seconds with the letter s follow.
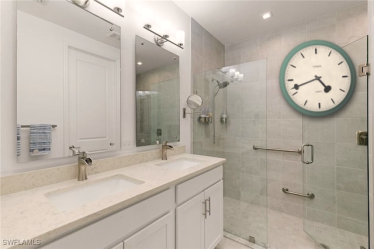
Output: 4h42
